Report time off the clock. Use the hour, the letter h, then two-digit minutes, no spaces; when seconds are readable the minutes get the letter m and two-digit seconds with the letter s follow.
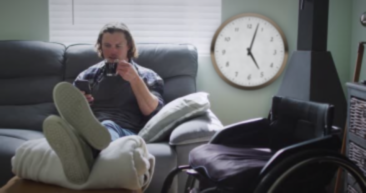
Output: 5h03
